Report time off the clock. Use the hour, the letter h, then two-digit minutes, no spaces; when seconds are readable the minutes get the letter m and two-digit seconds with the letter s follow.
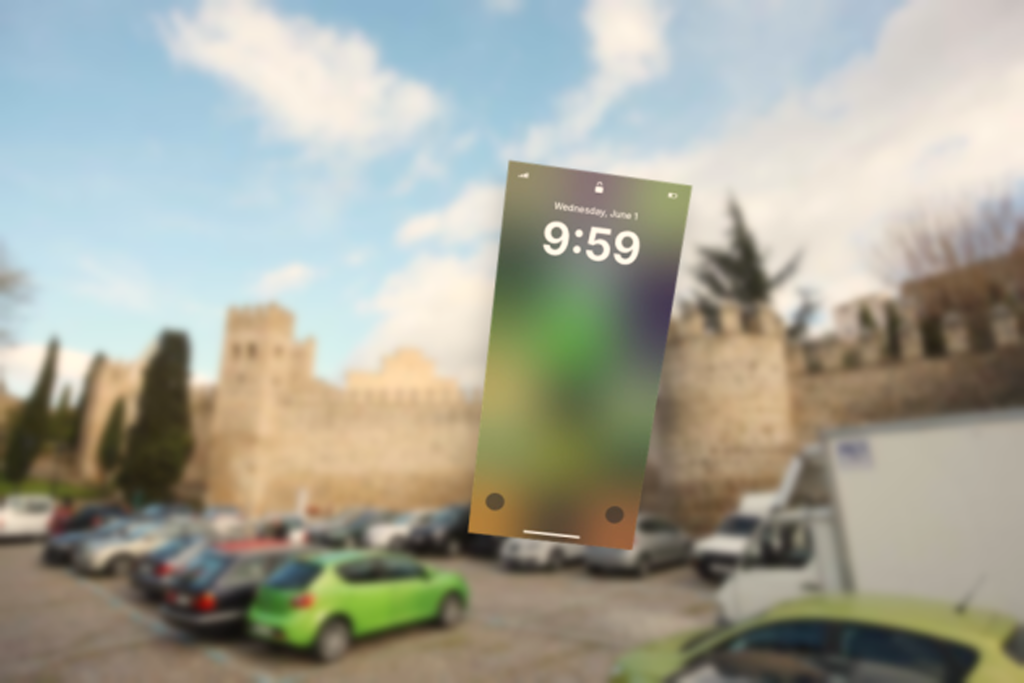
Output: 9h59
